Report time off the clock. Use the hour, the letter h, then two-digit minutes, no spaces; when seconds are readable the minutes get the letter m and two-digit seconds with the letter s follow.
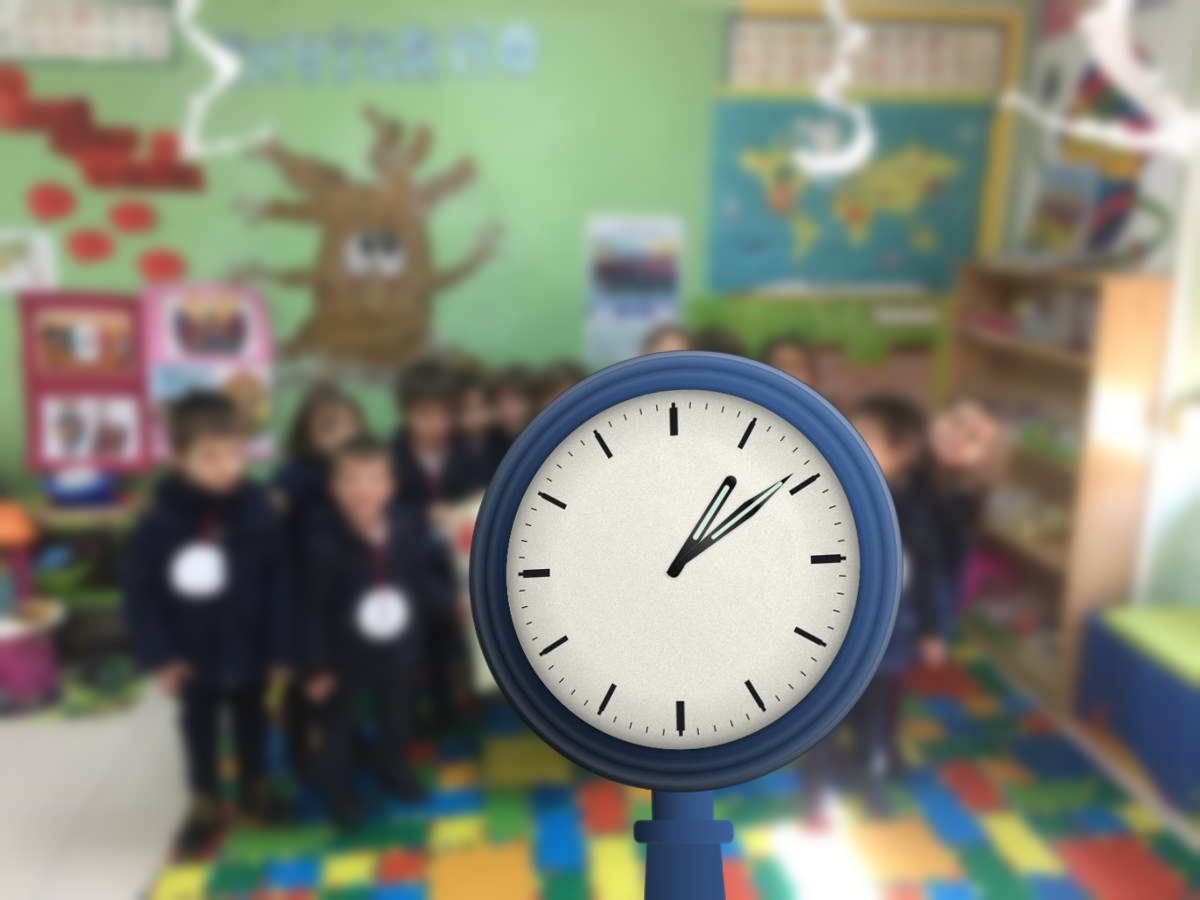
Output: 1h09
